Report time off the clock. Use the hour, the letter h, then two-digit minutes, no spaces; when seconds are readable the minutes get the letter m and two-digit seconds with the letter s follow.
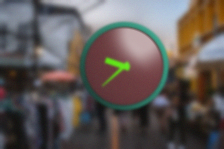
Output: 9h38
